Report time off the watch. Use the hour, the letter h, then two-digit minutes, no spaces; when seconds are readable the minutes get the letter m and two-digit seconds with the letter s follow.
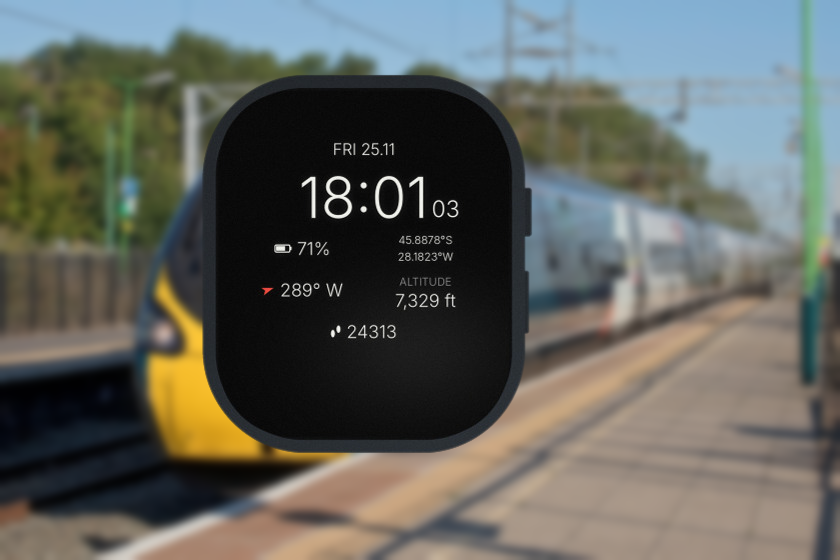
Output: 18h01m03s
